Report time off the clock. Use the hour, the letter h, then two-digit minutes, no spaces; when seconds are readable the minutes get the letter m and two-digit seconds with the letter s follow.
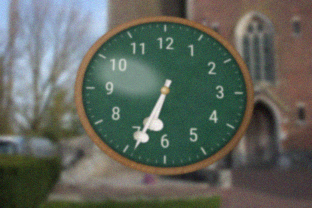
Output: 6h34
